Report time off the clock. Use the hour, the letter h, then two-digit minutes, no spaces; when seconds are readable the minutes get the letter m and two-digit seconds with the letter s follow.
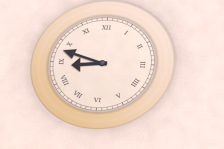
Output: 8h48
